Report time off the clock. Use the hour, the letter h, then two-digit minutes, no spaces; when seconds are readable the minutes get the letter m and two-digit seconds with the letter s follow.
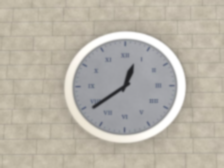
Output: 12h39
